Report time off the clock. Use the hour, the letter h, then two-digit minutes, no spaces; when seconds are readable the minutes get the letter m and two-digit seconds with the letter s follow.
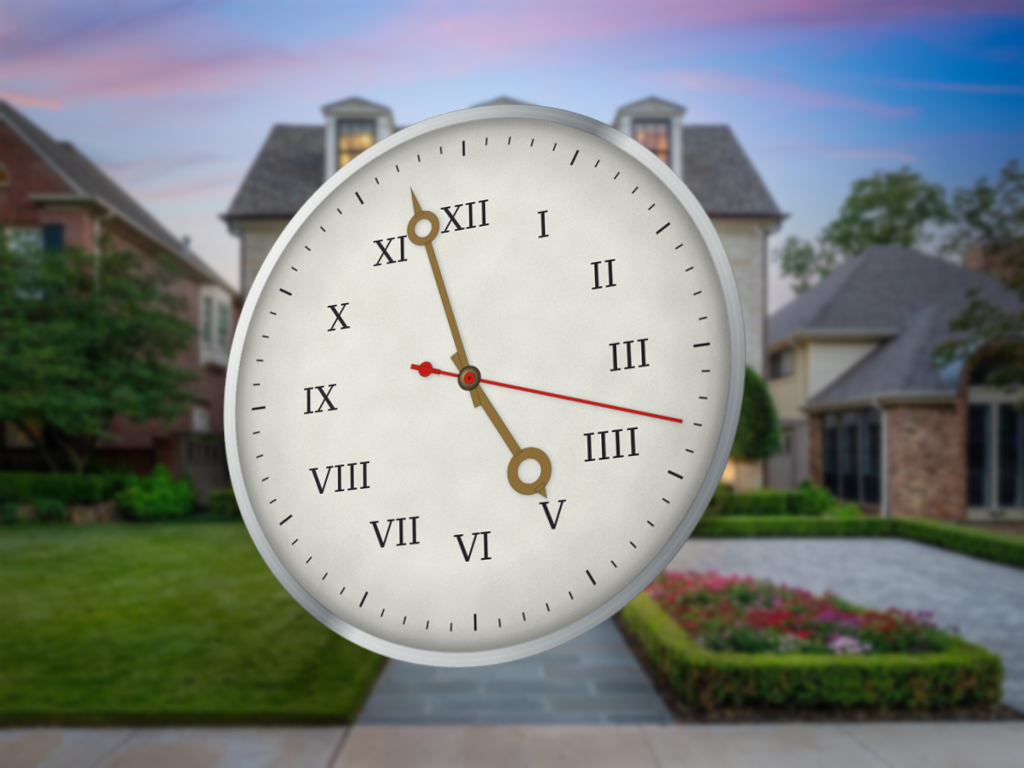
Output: 4h57m18s
